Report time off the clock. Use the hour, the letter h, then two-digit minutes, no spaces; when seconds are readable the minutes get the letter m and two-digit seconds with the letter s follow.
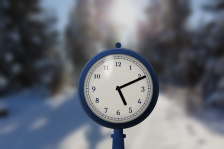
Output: 5h11
